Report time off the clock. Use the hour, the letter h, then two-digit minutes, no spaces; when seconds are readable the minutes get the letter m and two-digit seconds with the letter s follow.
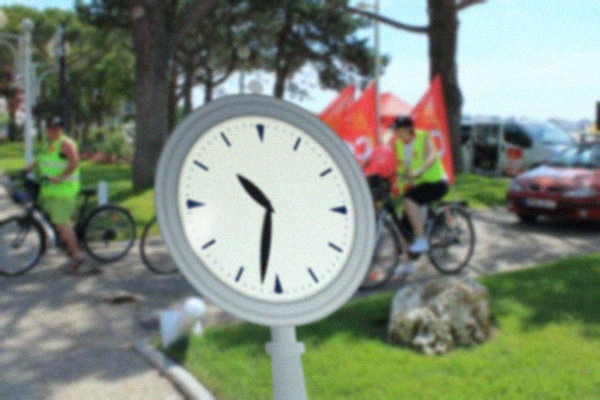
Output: 10h32
